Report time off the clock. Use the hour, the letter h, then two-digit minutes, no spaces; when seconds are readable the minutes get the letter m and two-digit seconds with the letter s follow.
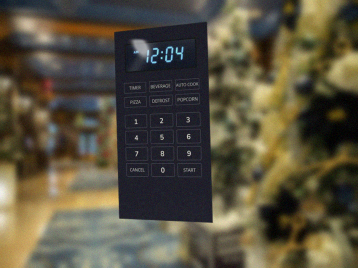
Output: 12h04
